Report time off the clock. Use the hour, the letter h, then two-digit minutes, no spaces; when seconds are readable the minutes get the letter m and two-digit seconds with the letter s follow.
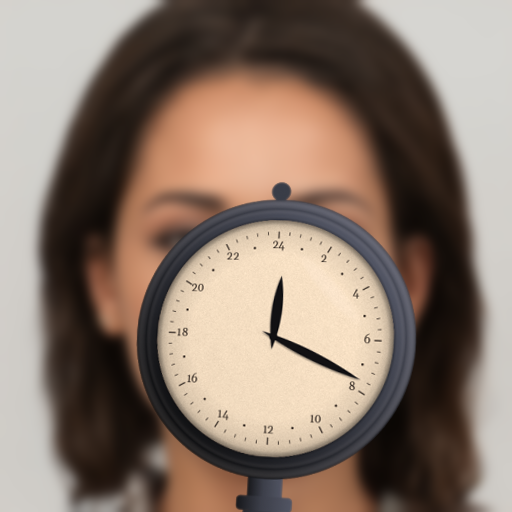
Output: 0h19
